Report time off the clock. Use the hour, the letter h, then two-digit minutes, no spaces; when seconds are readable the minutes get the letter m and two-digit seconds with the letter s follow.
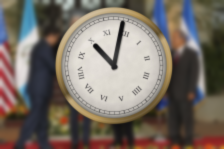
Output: 9h59
